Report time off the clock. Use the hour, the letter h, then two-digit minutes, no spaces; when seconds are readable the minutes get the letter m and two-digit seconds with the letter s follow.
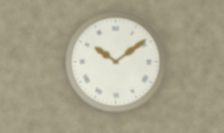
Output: 10h09
